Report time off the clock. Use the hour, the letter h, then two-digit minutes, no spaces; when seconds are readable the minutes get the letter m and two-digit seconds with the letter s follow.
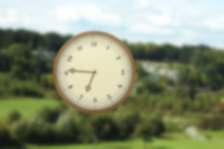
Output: 6h46
